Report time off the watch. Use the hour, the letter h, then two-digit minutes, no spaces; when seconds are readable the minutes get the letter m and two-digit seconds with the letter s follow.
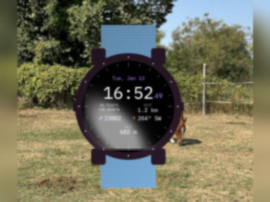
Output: 16h52
